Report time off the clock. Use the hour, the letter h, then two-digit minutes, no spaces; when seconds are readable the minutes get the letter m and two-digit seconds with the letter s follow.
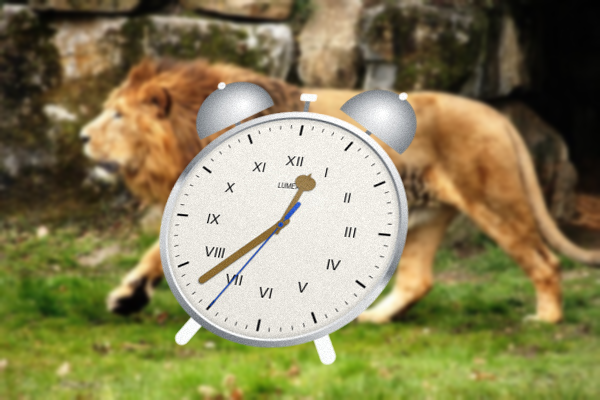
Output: 12h37m35s
